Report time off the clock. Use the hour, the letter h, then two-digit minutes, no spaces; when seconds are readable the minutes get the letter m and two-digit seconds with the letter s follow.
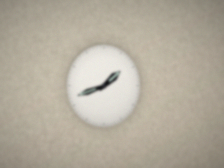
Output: 1h42
